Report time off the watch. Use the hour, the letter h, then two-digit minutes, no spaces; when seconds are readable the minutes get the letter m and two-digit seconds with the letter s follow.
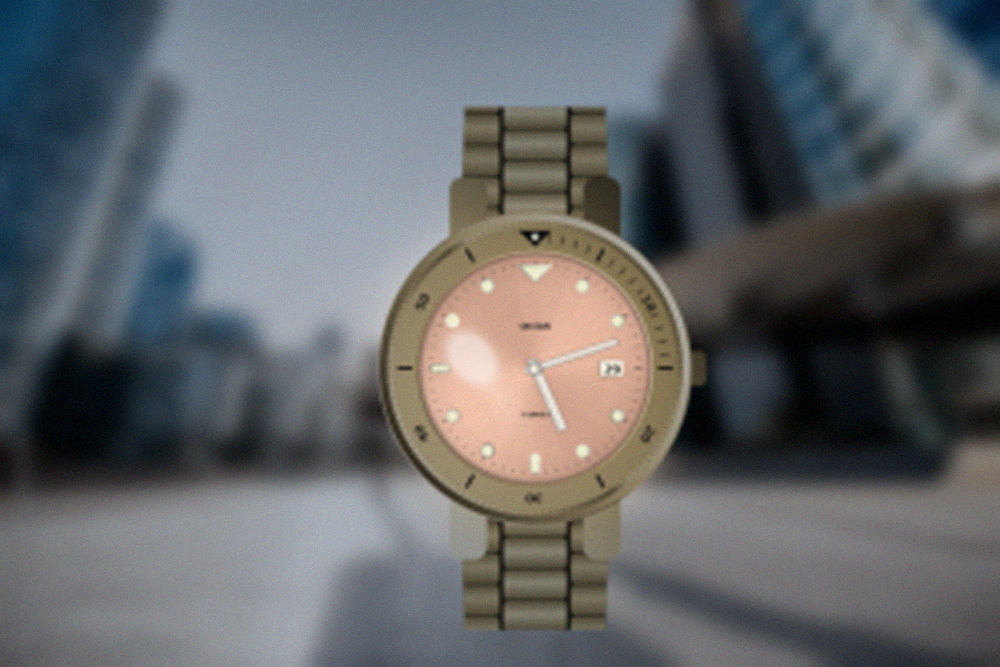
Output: 5h12
